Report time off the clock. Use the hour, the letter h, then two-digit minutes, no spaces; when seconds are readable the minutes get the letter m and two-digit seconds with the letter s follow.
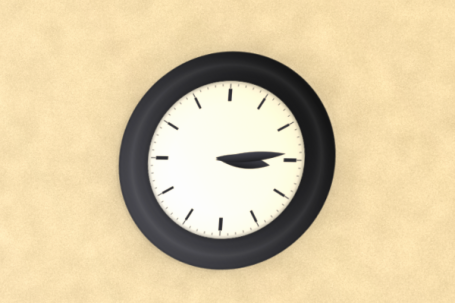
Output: 3h14
